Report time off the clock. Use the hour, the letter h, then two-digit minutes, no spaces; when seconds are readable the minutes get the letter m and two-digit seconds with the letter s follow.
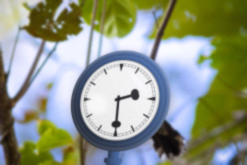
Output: 2h30
